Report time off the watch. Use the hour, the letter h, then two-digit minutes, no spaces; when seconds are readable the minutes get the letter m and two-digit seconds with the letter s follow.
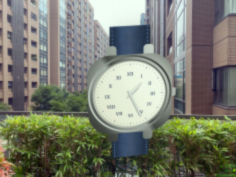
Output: 1h26
